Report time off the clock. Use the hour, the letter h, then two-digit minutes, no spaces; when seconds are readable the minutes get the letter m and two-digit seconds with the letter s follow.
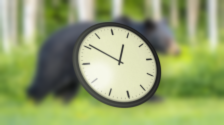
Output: 12h51
